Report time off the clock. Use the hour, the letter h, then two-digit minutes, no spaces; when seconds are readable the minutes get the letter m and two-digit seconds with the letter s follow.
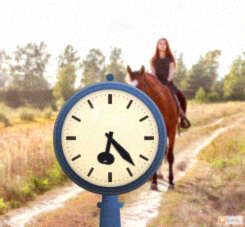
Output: 6h23
